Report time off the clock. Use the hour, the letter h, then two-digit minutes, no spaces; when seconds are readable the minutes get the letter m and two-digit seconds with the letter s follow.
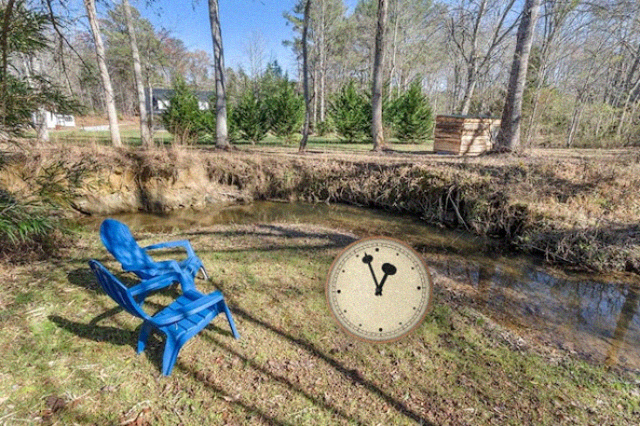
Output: 12h57
